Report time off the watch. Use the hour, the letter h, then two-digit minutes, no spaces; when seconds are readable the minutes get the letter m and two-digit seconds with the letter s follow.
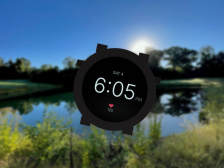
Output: 6h05
